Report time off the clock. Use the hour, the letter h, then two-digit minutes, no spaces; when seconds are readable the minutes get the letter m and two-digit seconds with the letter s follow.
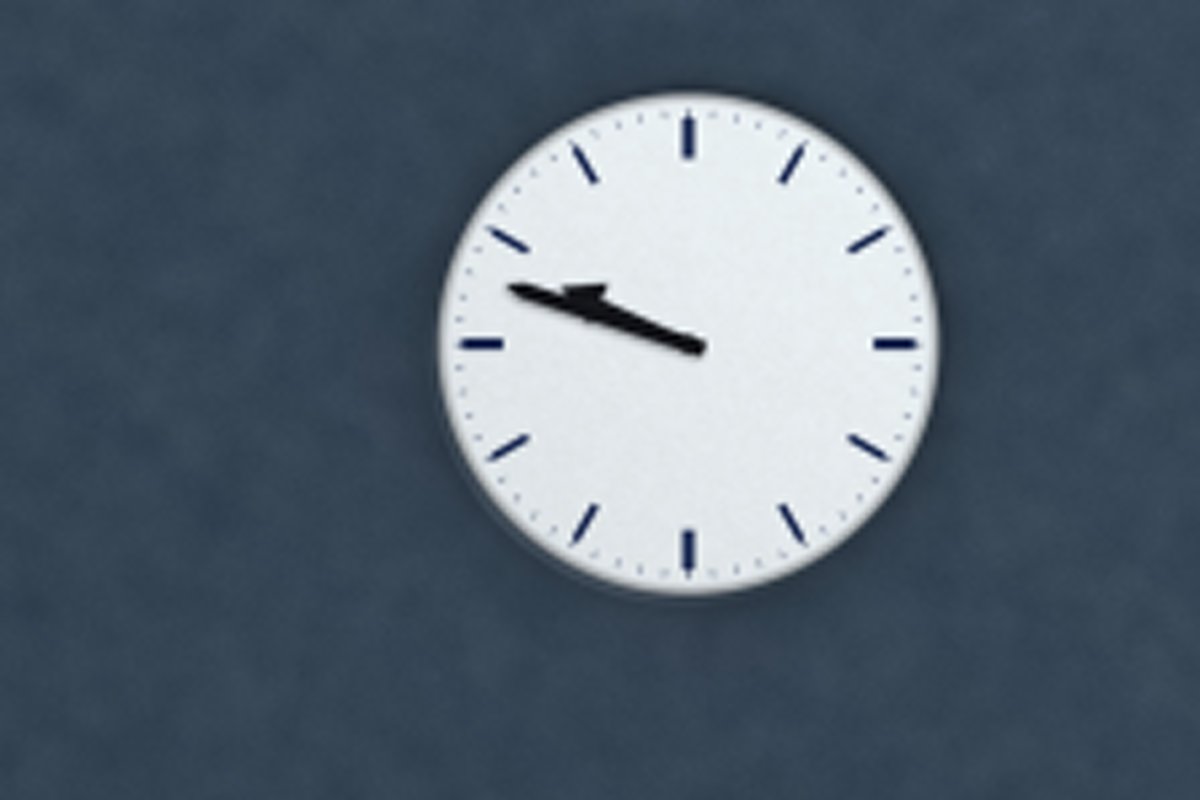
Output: 9h48
